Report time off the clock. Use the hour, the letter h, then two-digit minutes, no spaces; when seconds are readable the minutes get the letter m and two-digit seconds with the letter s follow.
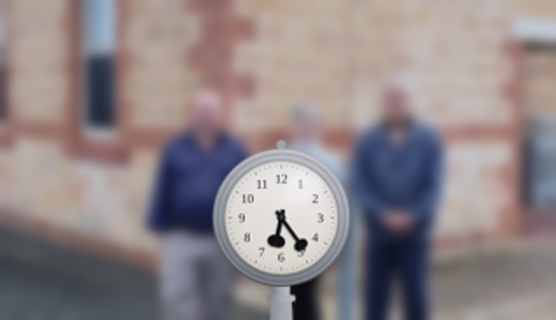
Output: 6h24
